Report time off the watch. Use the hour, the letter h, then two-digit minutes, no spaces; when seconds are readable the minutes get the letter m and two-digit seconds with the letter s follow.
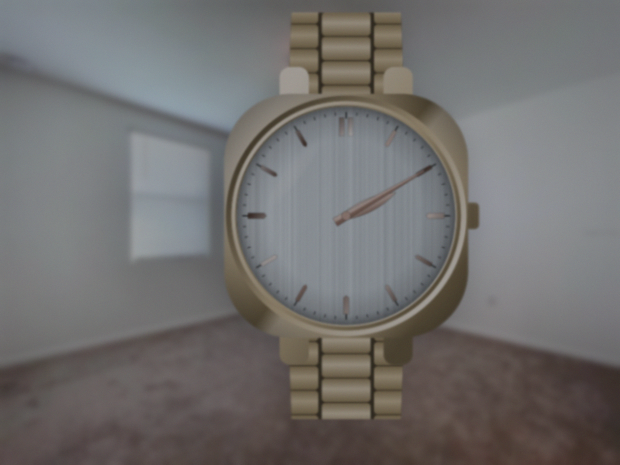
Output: 2h10
